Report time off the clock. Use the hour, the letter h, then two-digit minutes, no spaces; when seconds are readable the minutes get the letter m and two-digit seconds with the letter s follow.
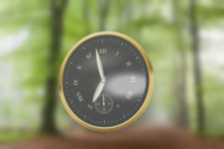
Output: 6h58
